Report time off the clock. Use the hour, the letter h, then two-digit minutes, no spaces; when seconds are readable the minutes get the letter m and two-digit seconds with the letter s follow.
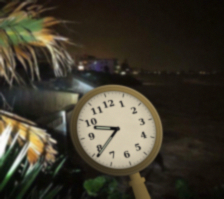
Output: 9h39
